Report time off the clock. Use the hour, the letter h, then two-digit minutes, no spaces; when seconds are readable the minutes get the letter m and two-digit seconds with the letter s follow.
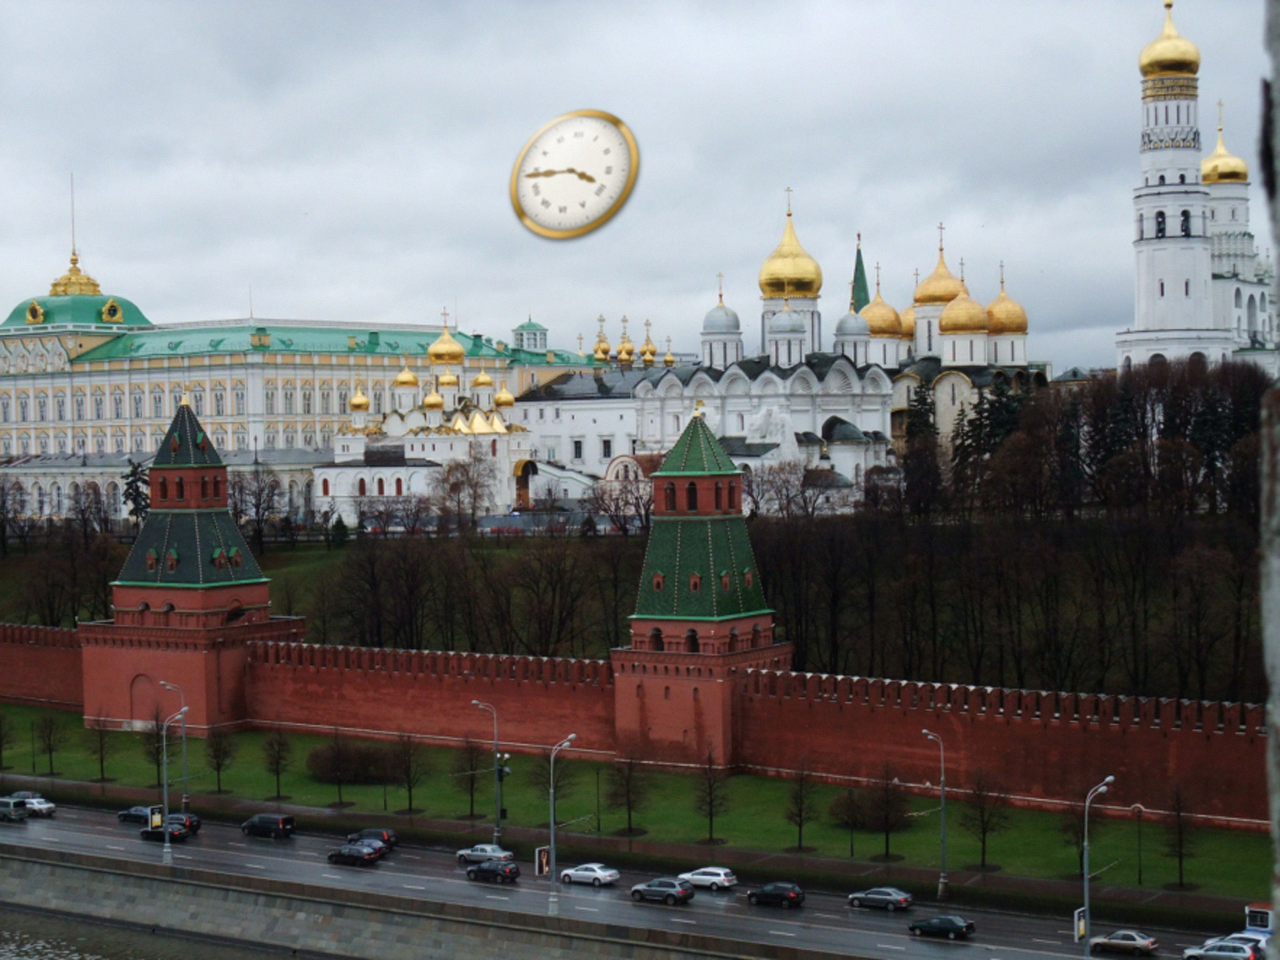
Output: 3h44
